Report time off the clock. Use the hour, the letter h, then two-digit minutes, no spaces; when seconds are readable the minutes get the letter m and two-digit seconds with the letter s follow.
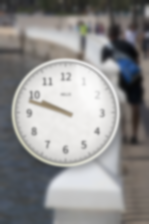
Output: 9h48
